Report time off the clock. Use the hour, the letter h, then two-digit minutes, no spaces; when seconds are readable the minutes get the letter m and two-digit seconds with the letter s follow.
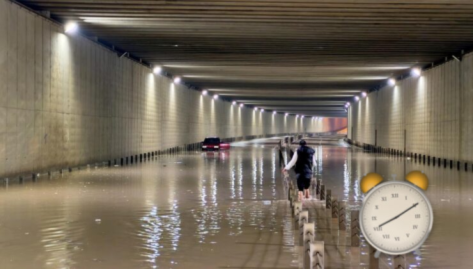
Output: 8h10
